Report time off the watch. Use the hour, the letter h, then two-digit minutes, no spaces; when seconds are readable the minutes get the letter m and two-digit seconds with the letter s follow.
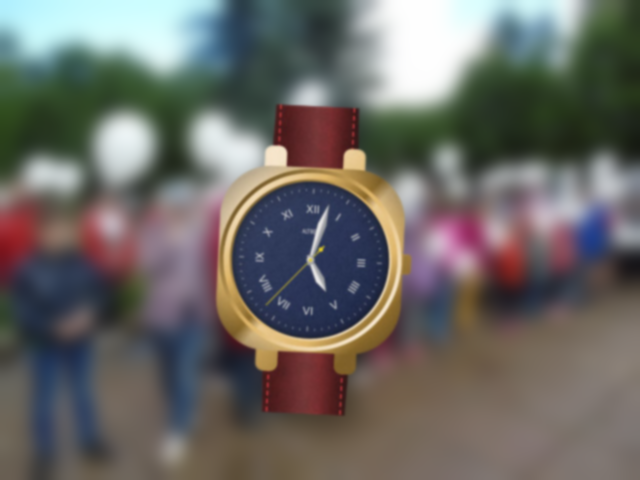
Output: 5h02m37s
